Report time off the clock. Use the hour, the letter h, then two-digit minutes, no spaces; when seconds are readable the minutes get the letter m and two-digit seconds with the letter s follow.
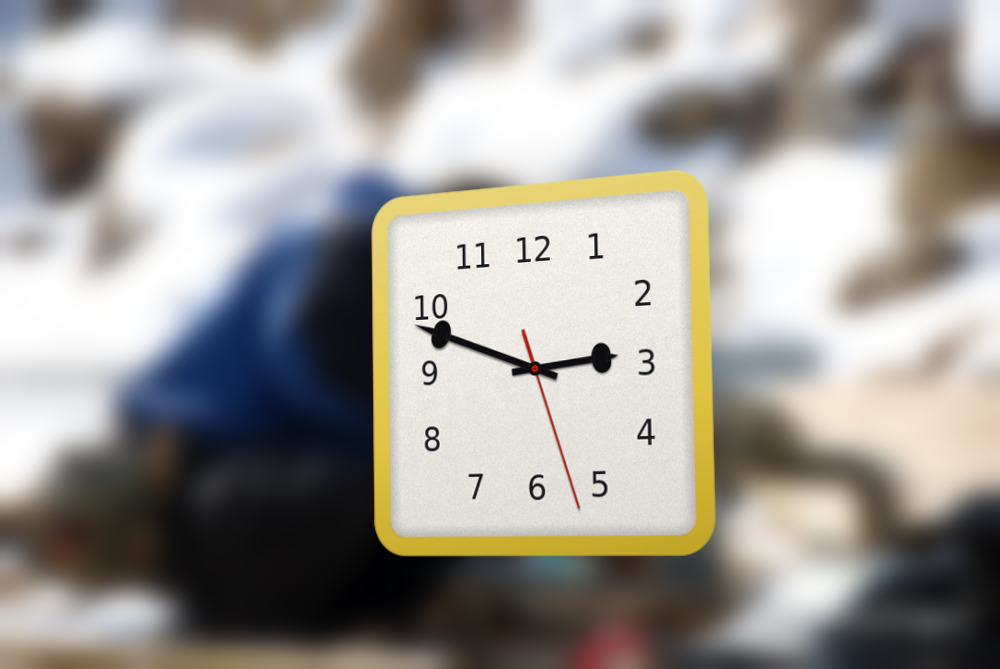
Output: 2h48m27s
